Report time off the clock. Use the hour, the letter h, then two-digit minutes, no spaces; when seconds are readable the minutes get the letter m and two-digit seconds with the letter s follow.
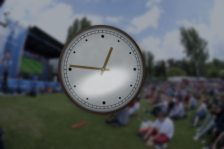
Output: 12h46
